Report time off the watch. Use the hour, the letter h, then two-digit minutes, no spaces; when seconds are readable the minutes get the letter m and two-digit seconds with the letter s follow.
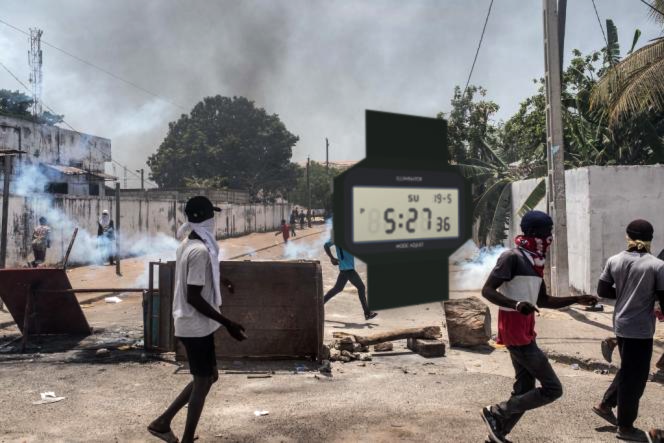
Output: 5h27m36s
